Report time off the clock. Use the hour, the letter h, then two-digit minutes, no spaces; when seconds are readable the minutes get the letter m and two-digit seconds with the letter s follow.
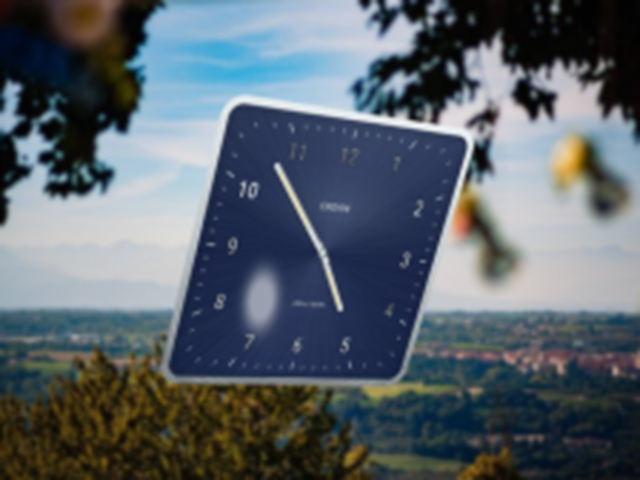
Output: 4h53
